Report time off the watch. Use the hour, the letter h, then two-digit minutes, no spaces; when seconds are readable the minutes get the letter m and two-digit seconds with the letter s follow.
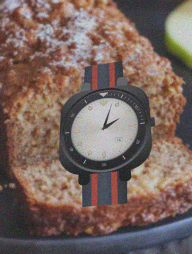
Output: 2h03
